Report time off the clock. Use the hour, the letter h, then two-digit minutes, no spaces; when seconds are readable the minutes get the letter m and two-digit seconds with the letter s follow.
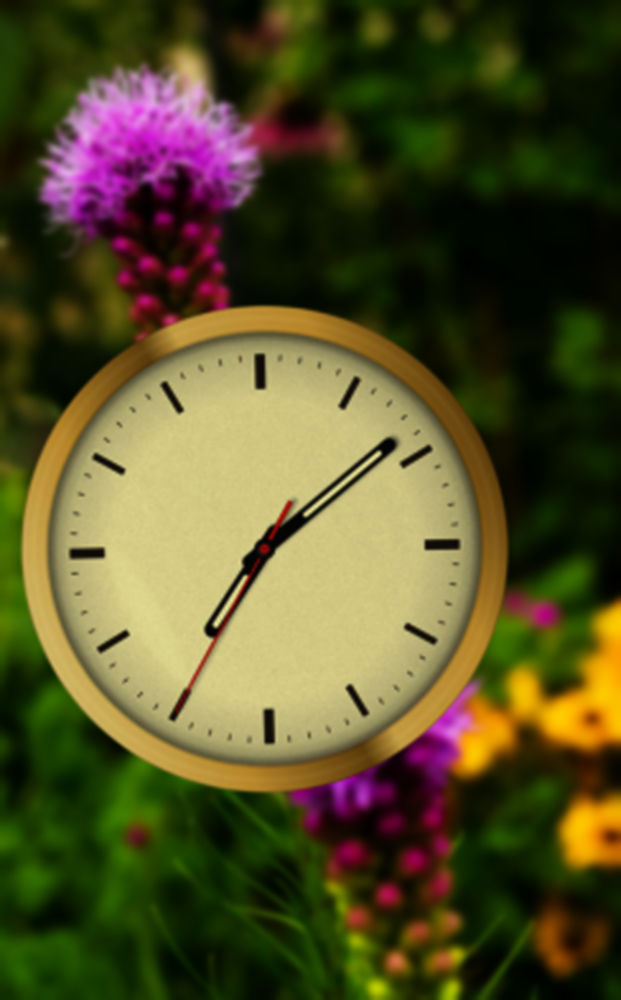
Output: 7h08m35s
